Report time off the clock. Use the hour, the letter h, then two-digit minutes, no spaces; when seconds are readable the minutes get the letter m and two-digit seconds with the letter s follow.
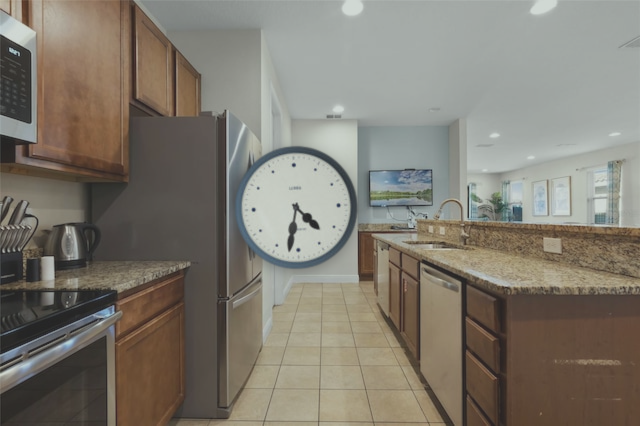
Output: 4h32
